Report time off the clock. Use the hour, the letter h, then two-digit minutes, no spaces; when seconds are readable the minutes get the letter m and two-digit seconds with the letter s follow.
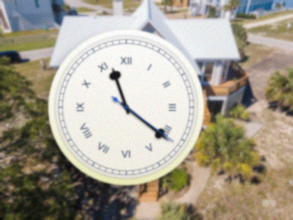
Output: 11h21m21s
